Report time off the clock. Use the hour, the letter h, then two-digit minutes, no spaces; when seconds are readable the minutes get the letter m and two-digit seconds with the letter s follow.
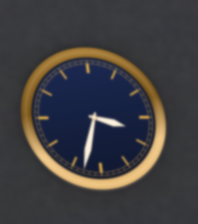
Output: 3h33
